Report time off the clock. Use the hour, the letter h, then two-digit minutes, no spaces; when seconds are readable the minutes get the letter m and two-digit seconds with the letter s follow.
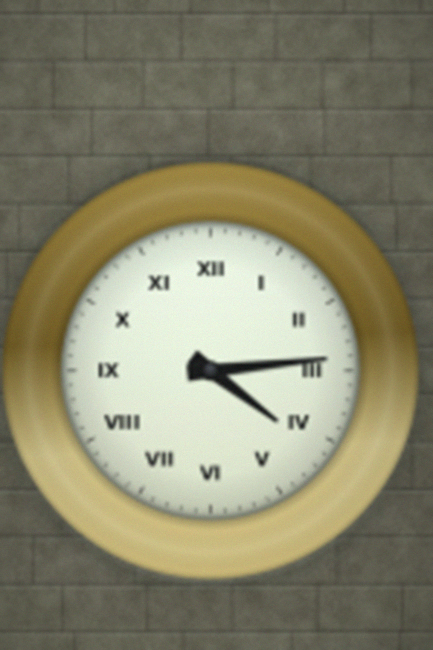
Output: 4h14
